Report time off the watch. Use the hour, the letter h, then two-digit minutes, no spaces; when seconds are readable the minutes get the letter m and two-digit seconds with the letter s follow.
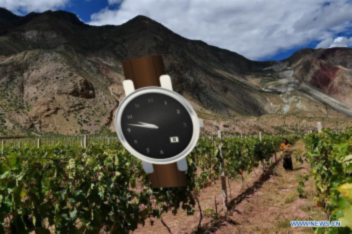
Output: 9h47
